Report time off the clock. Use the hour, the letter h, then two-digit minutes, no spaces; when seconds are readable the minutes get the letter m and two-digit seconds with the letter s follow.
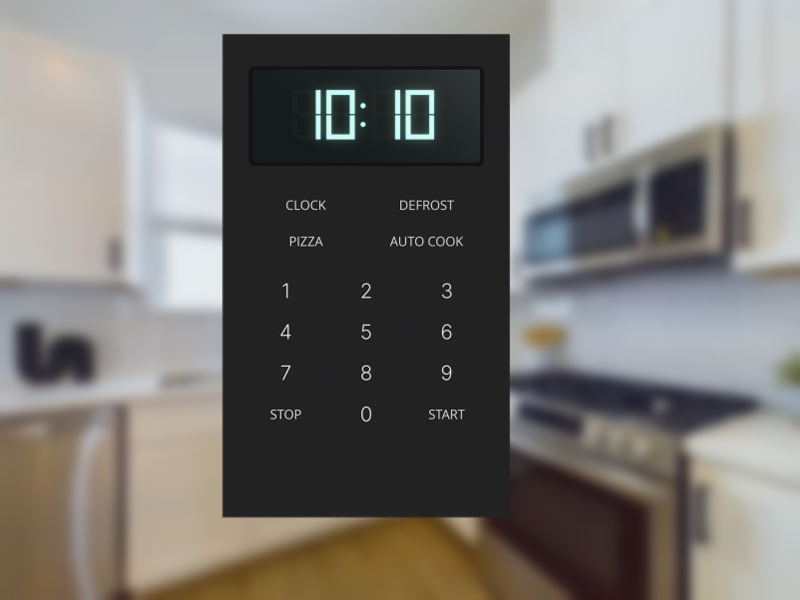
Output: 10h10
